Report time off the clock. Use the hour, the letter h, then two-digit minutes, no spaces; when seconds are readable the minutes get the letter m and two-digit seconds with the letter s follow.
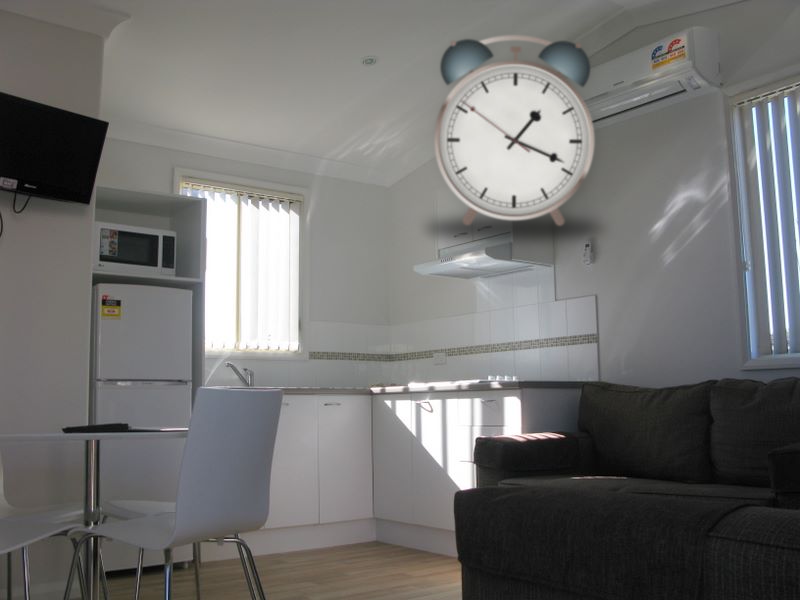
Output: 1h18m51s
